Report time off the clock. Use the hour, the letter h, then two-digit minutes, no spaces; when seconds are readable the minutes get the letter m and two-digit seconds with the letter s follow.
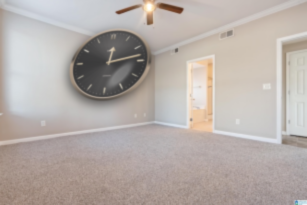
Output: 12h13
